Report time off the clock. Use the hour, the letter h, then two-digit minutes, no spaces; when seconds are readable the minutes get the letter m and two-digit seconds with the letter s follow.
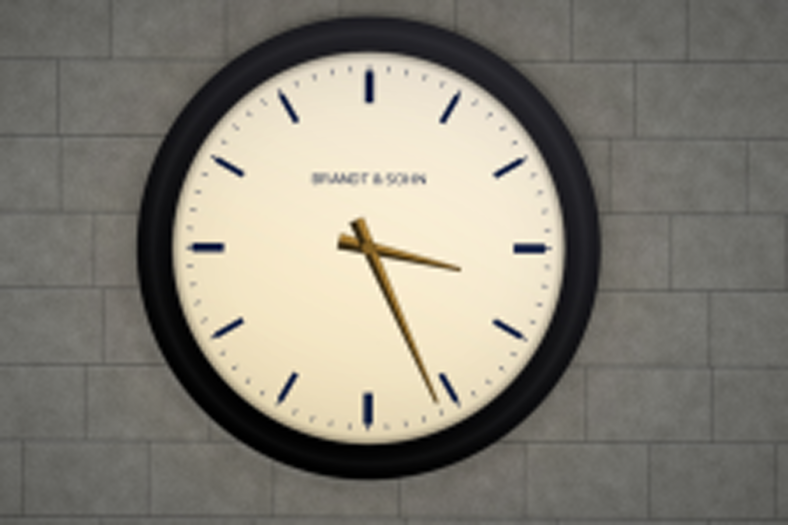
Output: 3h26
